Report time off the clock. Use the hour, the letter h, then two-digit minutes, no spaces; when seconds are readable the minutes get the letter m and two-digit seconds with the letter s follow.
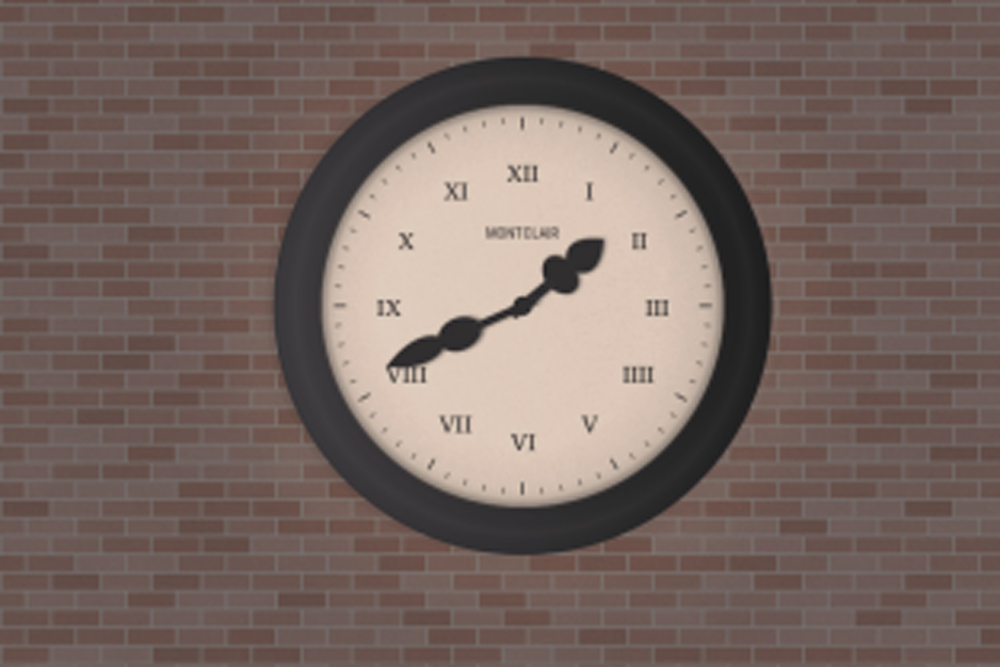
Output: 1h41
